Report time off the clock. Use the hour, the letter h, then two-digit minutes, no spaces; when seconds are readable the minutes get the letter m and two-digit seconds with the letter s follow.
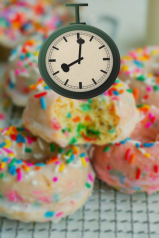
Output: 8h01
